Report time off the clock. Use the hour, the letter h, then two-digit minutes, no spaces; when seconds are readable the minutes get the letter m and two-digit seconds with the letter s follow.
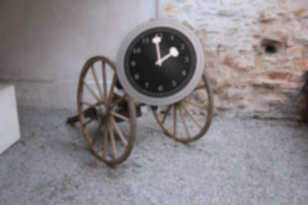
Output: 1h59
